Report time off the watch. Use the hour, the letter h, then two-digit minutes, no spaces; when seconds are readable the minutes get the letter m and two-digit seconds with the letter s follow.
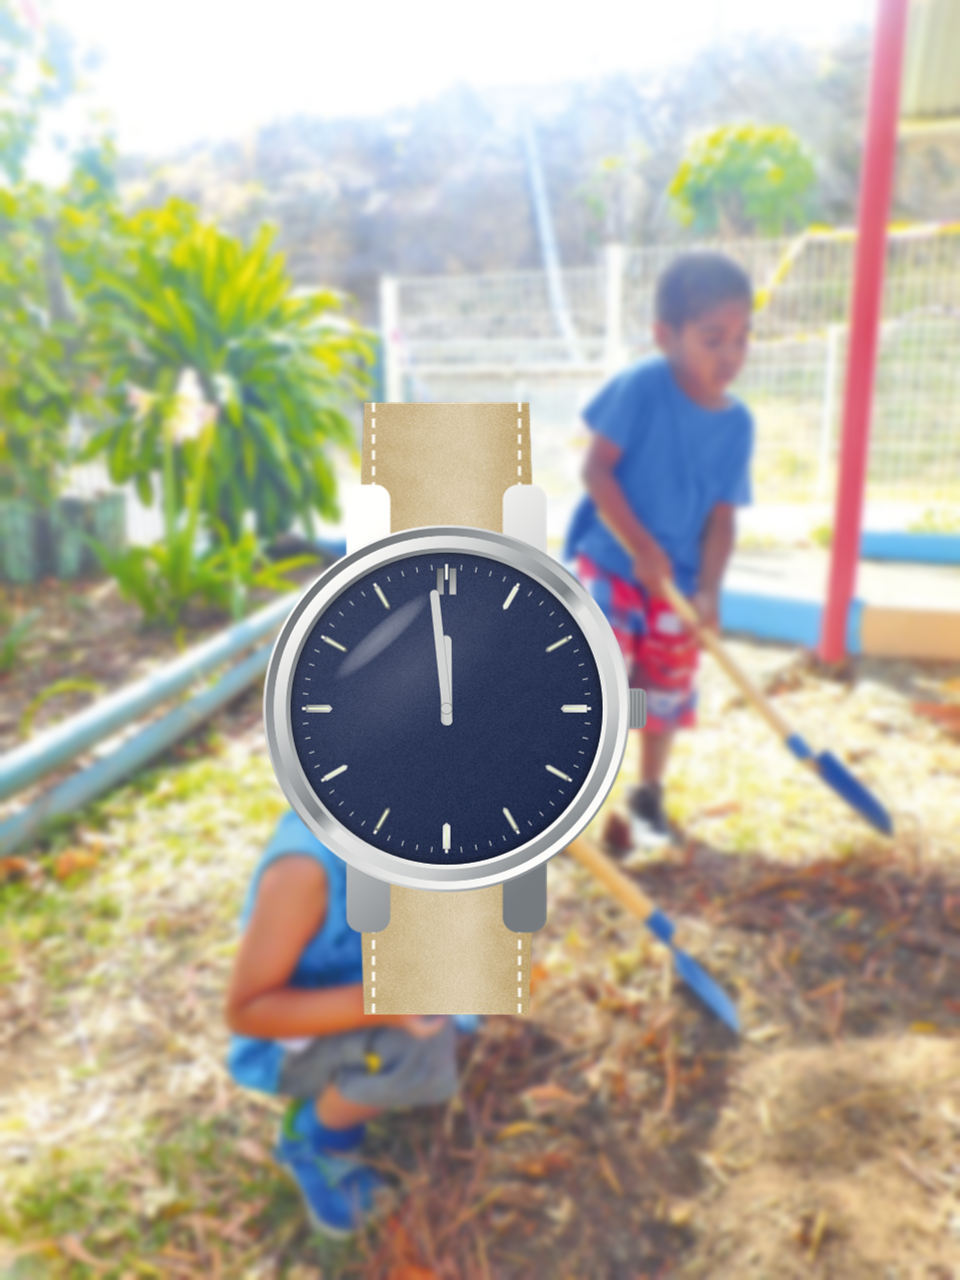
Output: 11h59
